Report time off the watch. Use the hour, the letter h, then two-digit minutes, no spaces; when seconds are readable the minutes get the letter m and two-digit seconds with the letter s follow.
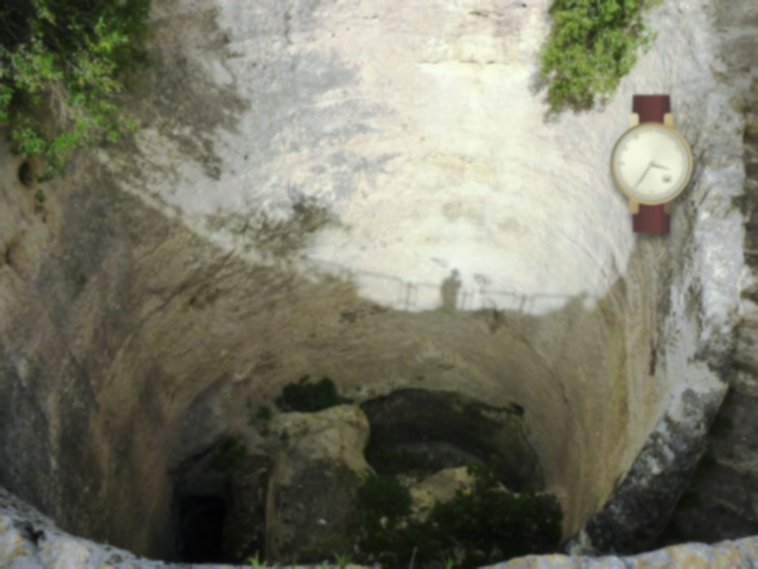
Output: 3h36
